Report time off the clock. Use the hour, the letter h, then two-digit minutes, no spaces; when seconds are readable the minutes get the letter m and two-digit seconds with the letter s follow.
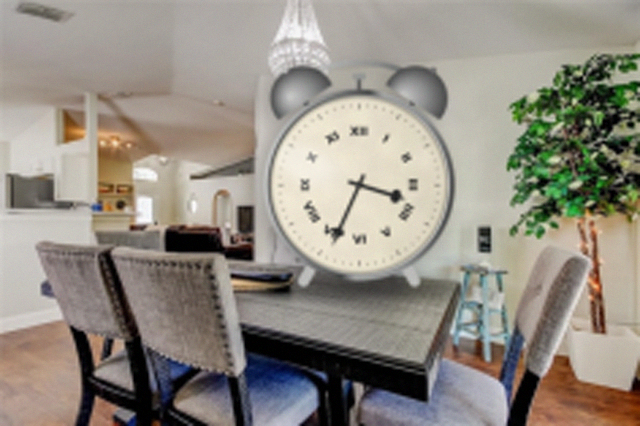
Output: 3h34
